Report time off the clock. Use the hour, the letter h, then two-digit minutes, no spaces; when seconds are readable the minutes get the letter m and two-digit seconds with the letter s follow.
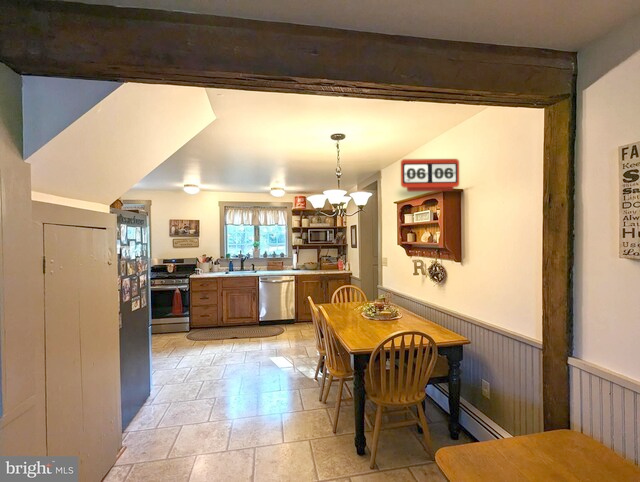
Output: 6h06
